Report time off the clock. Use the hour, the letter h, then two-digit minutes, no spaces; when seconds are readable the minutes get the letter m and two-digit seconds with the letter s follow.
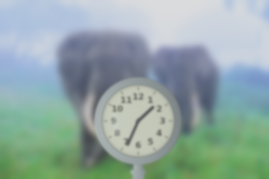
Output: 1h34
